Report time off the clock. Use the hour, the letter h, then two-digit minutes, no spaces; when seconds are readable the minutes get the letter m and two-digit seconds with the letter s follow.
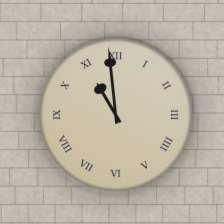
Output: 10h59
